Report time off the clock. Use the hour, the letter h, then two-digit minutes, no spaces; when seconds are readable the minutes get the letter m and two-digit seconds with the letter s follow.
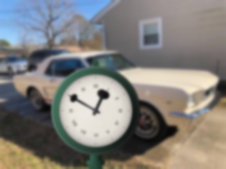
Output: 12h50
